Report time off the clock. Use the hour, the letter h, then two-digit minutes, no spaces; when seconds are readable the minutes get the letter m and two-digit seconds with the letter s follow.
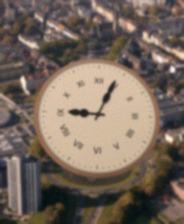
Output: 9h04
